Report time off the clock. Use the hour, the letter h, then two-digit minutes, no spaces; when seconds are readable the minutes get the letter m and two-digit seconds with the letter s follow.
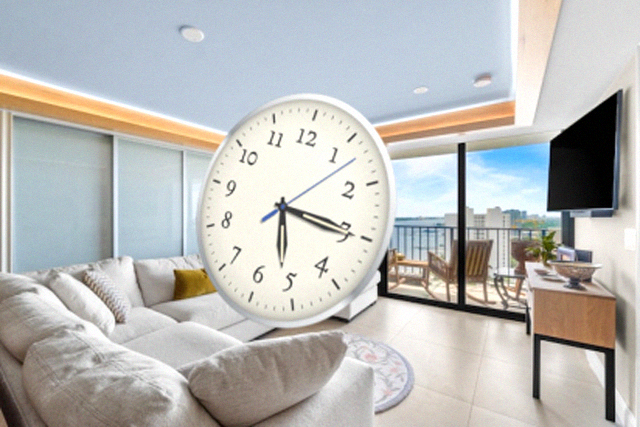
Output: 5h15m07s
